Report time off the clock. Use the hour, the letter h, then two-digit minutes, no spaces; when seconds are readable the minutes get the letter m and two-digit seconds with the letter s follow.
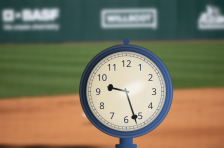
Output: 9h27
